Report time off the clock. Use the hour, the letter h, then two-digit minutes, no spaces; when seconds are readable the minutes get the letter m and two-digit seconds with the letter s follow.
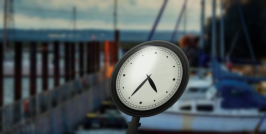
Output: 4h35
